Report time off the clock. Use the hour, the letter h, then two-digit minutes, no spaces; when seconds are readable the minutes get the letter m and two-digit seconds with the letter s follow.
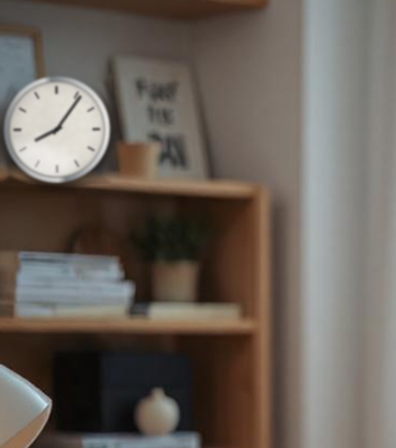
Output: 8h06
